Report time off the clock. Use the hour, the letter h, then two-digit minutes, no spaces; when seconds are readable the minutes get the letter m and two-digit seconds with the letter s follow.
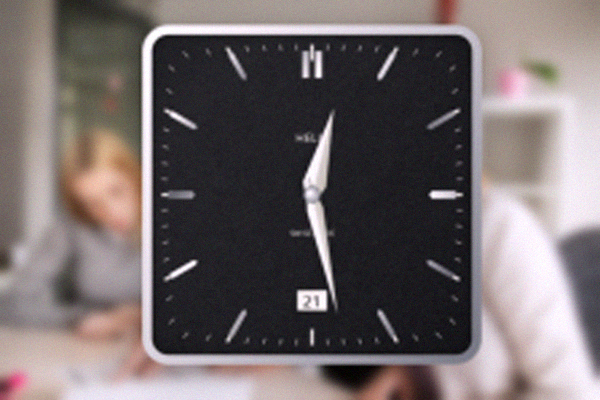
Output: 12h28
